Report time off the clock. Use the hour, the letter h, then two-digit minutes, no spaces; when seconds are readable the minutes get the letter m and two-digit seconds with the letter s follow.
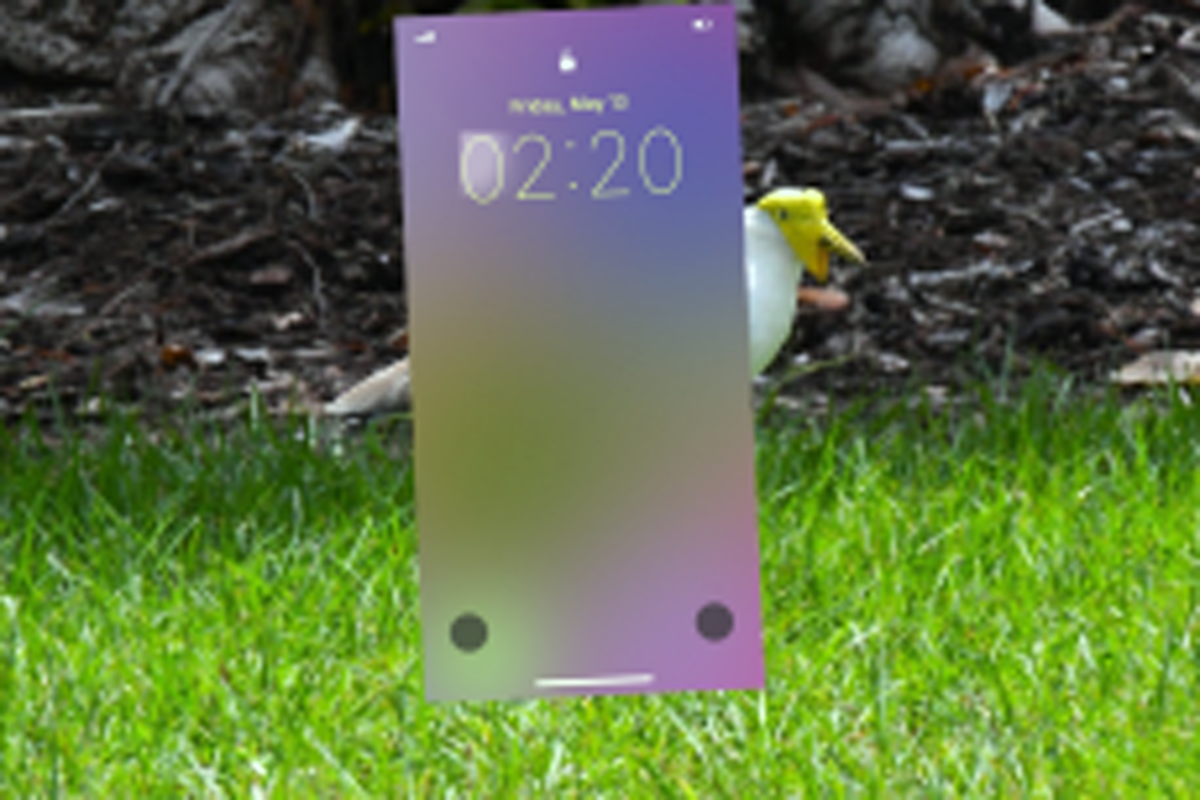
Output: 2h20
